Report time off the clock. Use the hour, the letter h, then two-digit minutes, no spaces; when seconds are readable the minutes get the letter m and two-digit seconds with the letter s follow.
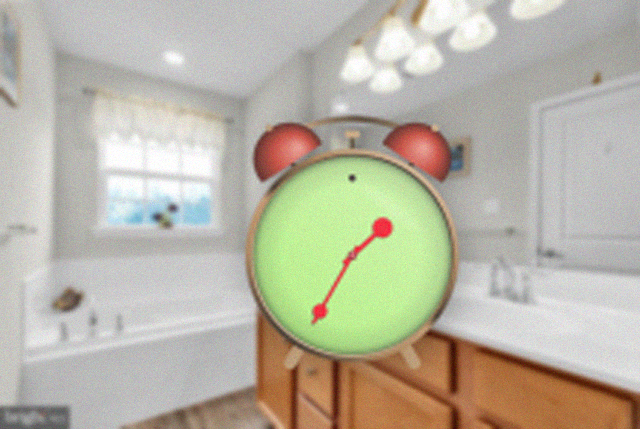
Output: 1h35
